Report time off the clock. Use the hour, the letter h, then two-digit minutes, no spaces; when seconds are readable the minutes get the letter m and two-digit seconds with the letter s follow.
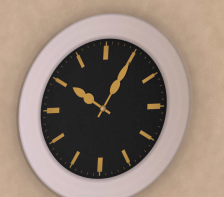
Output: 10h05
